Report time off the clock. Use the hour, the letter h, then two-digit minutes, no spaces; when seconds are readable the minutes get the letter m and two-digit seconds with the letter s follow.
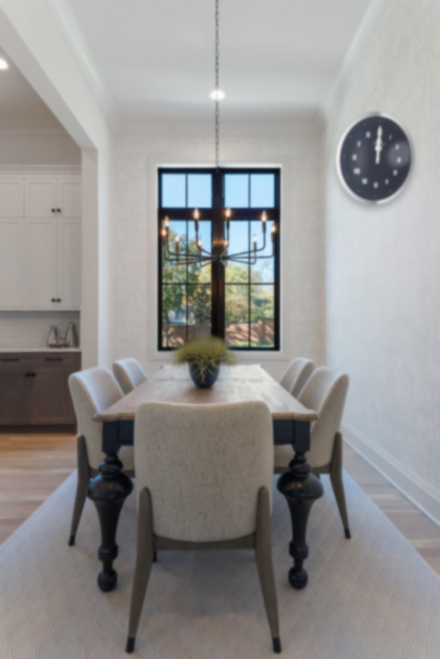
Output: 12h00
